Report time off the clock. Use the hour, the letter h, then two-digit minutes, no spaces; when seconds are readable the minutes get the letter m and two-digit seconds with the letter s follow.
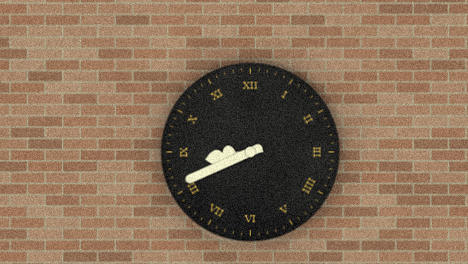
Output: 8h41
